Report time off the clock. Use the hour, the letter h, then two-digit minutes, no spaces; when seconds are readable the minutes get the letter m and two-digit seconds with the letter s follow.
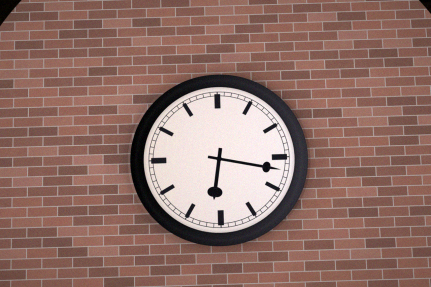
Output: 6h17
